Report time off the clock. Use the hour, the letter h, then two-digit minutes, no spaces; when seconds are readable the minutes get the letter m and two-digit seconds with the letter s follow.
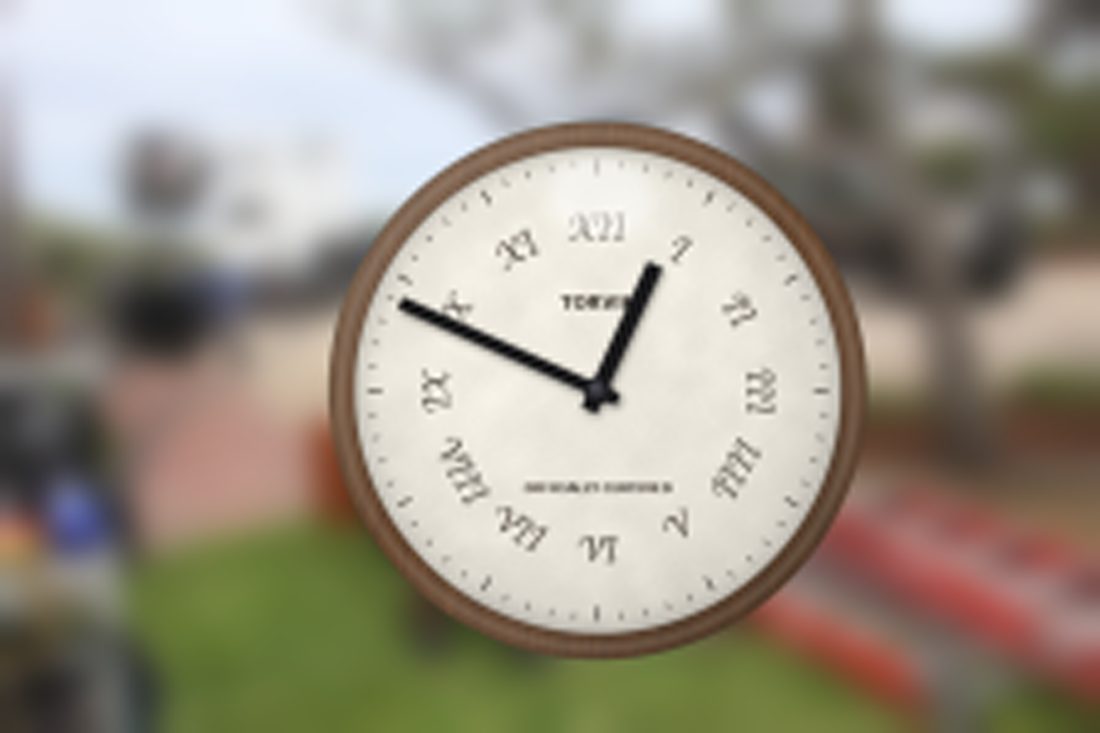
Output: 12h49
